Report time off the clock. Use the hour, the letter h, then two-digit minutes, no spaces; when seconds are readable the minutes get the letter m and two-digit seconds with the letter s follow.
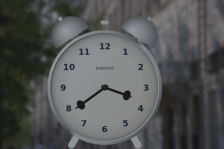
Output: 3h39
